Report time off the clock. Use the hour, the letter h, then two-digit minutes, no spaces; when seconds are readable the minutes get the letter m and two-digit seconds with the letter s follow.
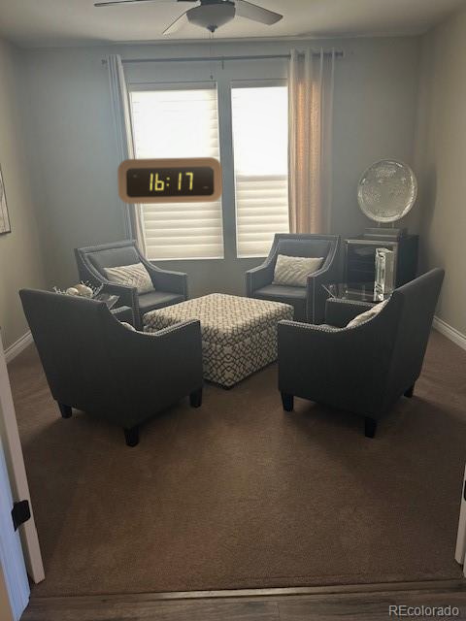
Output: 16h17
